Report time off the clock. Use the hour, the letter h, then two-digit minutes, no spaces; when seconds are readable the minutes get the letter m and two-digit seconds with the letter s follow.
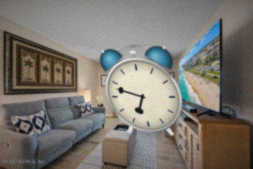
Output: 6h48
